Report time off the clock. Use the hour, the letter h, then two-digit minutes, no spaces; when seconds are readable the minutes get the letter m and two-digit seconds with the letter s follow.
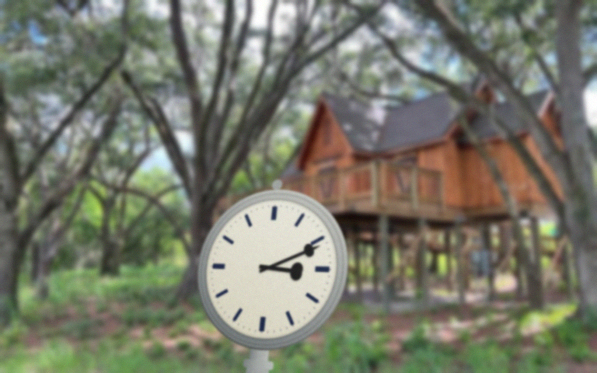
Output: 3h11
